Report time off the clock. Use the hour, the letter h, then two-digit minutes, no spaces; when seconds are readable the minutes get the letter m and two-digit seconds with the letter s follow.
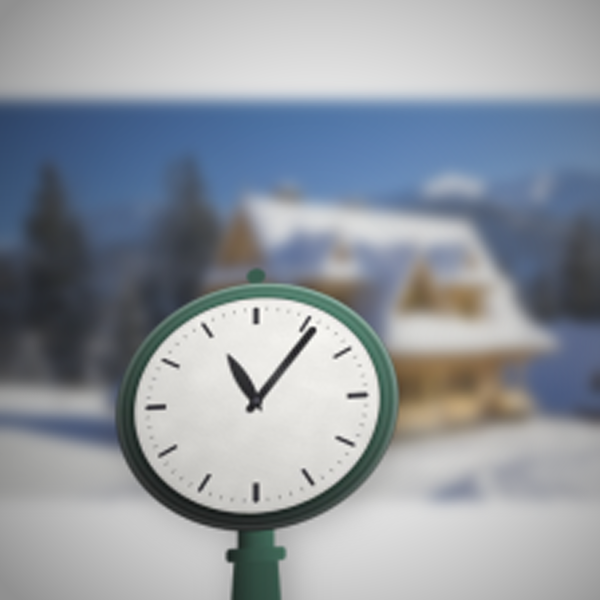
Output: 11h06
